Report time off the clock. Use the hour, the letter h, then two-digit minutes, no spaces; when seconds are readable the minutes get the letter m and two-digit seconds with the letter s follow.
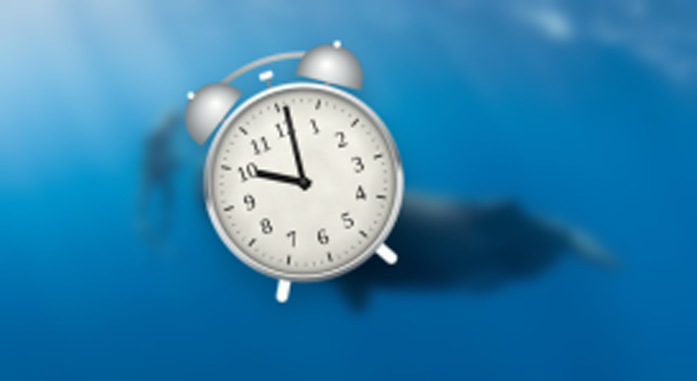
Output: 10h01
